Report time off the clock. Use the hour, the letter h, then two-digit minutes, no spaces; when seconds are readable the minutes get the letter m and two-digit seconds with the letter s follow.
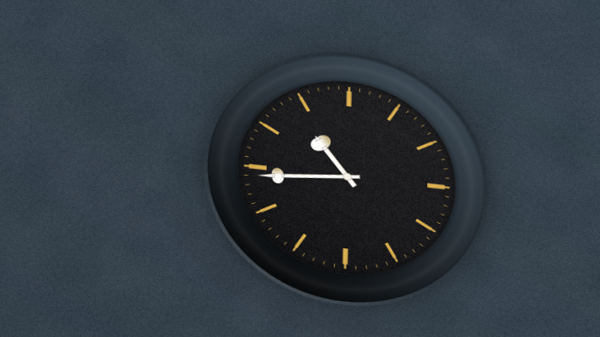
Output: 10h44
